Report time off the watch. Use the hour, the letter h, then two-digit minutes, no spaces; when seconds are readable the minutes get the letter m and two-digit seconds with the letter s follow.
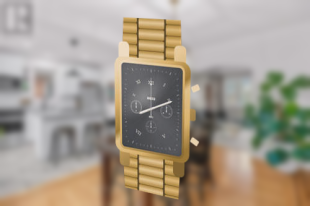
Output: 8h11
